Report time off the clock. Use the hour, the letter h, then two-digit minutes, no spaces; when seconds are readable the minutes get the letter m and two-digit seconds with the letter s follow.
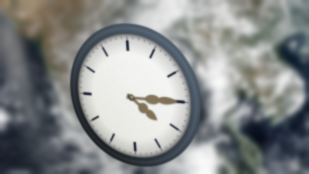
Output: 4h15
